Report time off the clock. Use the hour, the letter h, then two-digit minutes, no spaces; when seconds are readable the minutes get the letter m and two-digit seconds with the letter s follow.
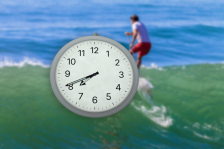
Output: 7h41
